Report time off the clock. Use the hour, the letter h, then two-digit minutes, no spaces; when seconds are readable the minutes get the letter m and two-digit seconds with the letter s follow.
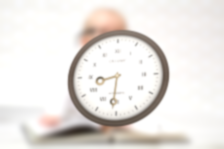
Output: 8h31
